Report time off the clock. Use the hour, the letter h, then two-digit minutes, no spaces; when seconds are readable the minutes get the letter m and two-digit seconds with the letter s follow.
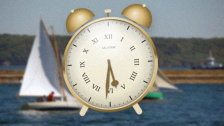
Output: 5h31
